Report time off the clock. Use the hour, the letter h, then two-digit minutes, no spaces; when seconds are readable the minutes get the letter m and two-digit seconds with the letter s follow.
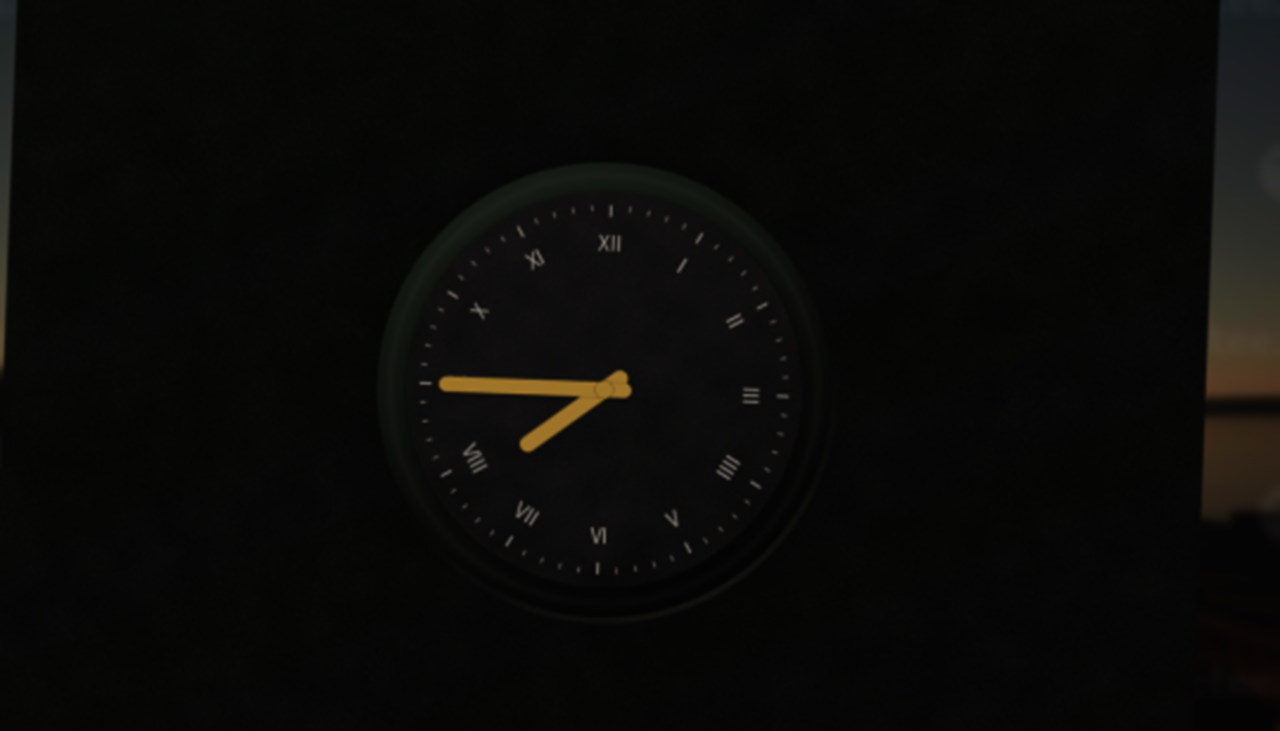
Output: 7h45
